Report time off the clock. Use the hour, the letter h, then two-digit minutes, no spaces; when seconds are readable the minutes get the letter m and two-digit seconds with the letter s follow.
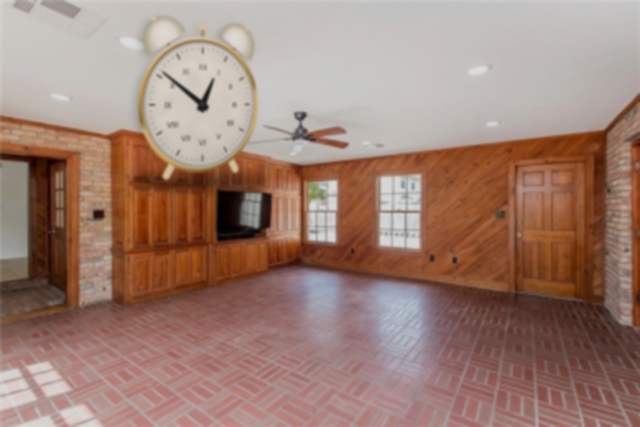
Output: 12h51
